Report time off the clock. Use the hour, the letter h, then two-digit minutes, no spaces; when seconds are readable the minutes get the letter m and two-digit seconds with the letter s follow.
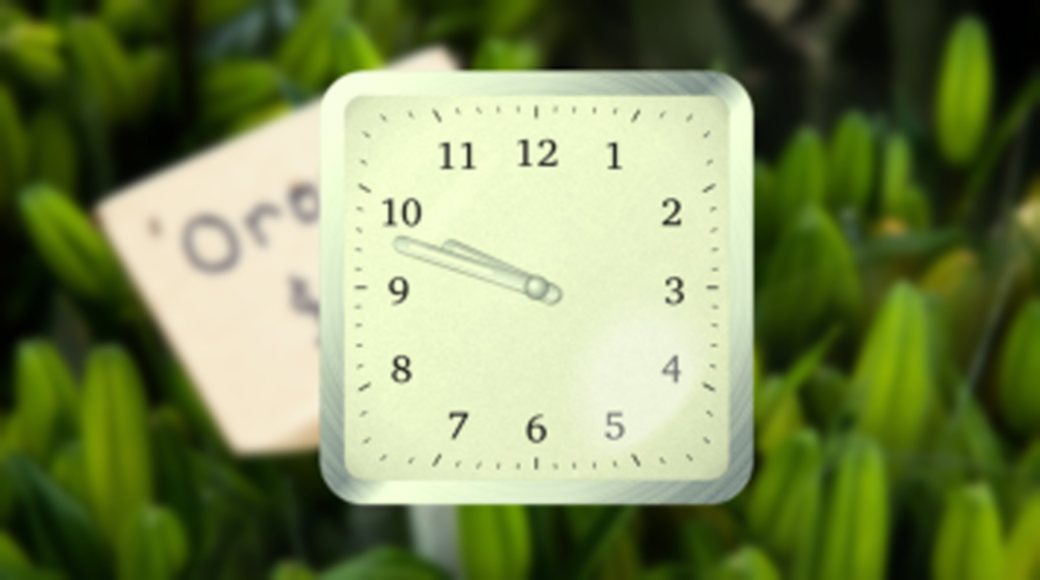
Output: 9h48
